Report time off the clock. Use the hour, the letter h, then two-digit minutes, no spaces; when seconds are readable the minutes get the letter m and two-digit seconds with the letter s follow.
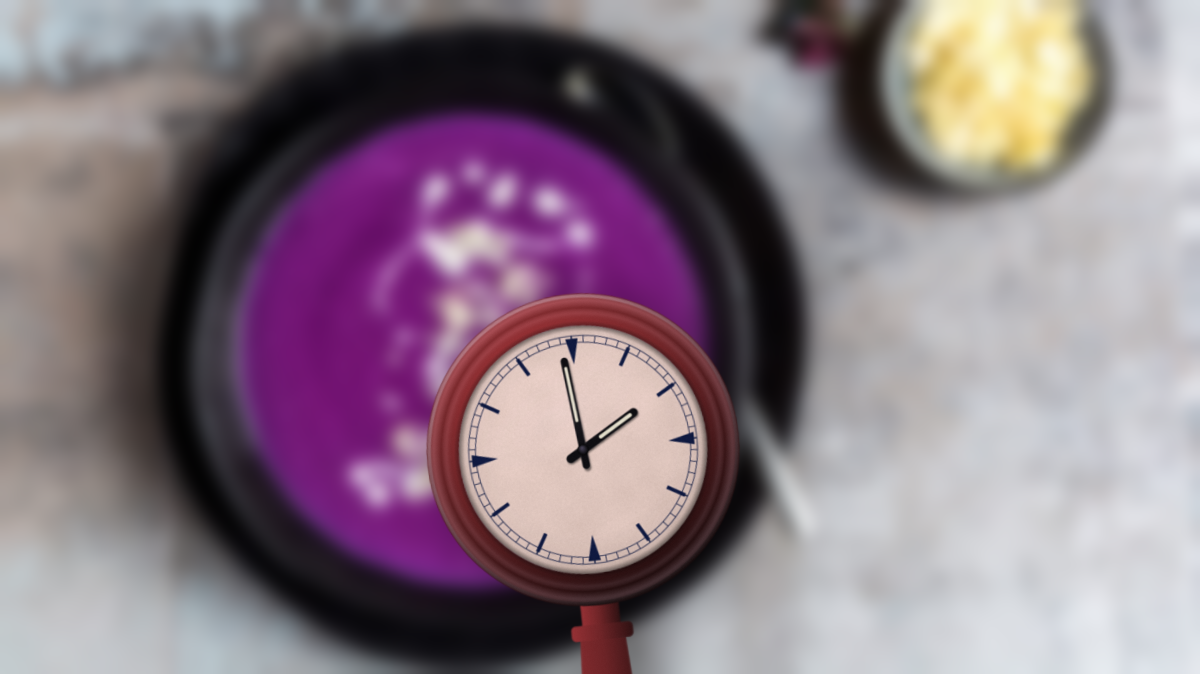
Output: 1h59
